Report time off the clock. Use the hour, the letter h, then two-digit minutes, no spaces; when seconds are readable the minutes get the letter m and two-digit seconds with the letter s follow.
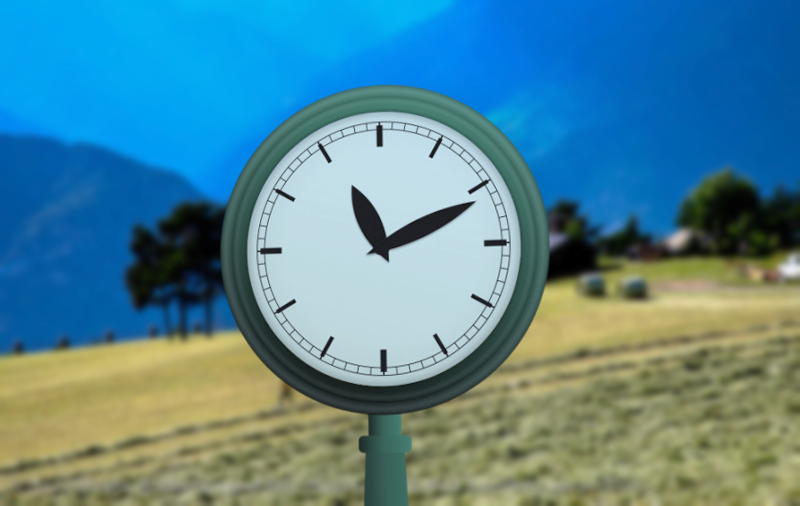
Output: 11h11
